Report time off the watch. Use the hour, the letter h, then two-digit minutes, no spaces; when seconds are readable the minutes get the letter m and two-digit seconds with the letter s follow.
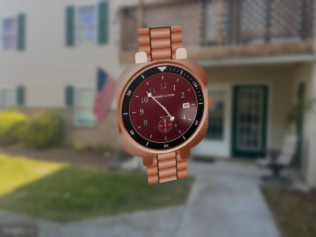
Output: 4h53
